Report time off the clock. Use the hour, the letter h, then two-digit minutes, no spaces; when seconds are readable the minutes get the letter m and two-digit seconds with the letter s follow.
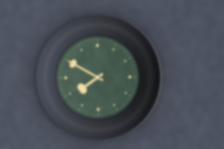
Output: 7h50
